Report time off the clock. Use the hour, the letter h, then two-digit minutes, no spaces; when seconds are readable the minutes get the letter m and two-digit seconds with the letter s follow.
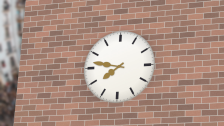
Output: 7h47
